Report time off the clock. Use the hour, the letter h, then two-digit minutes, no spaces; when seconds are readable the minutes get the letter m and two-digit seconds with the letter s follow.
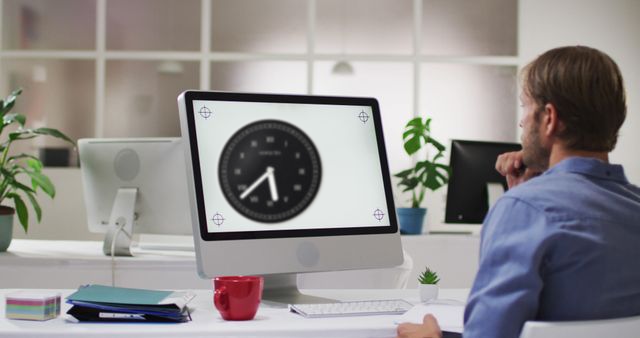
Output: 5h38
